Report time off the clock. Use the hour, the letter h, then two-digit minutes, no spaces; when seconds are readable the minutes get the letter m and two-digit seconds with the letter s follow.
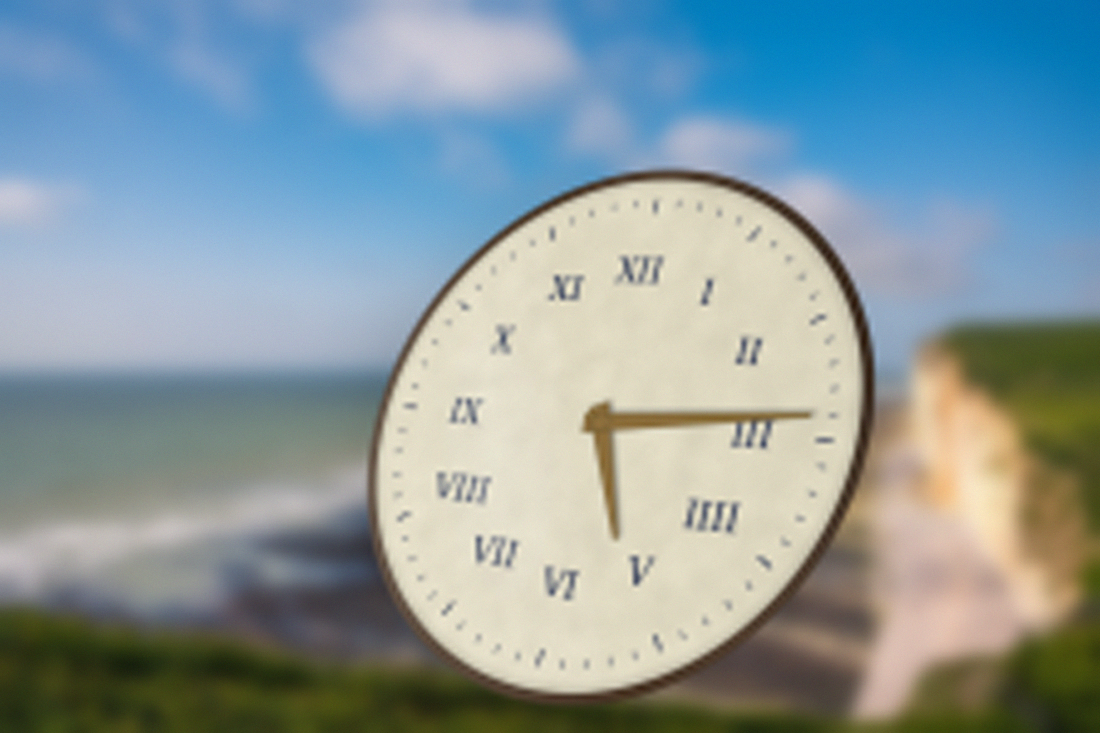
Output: 5h14
